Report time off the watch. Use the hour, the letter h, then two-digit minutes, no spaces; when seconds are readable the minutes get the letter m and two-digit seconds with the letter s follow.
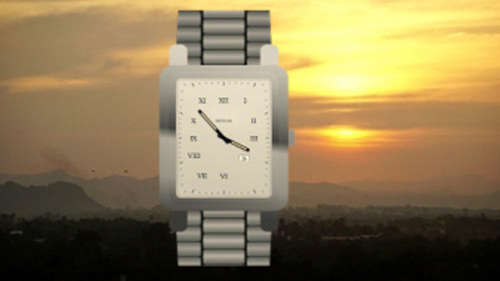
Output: 3h53
